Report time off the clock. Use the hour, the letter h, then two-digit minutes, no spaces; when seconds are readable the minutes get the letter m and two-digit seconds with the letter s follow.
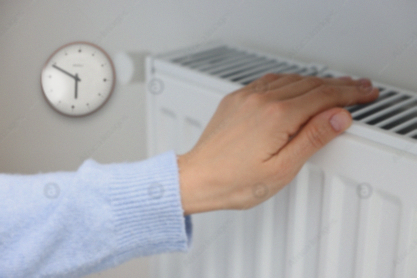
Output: 5h49
